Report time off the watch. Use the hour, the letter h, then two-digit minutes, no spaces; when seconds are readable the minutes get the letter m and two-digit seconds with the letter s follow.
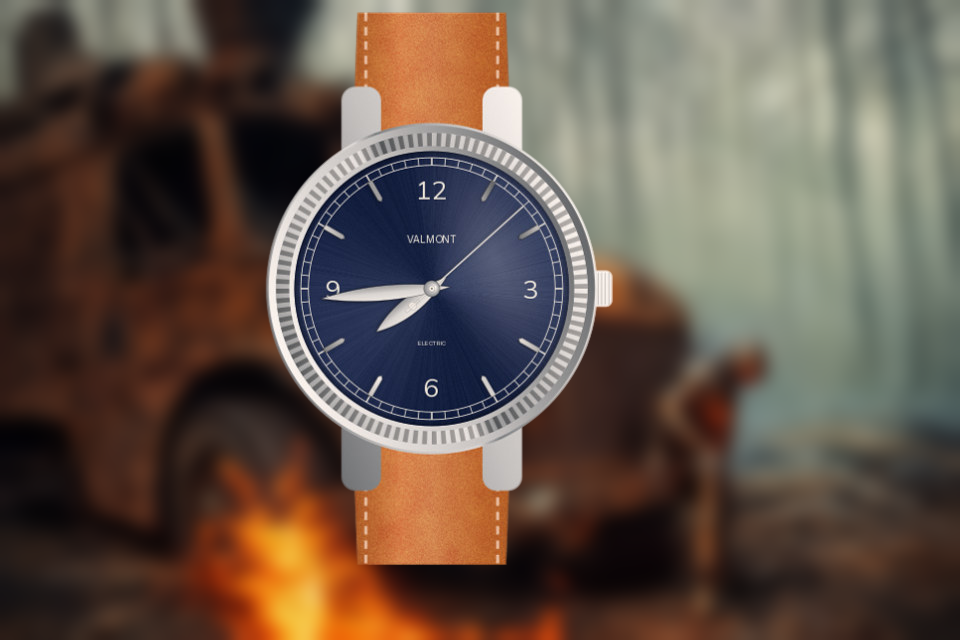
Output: 7h44m08s
